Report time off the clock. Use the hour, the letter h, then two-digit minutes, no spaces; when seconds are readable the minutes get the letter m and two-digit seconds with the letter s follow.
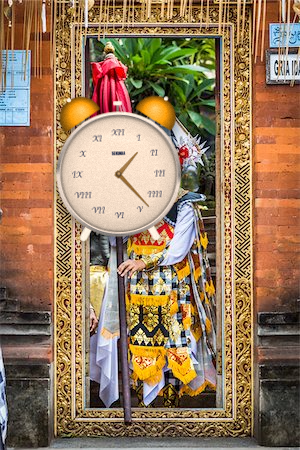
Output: 1h23
